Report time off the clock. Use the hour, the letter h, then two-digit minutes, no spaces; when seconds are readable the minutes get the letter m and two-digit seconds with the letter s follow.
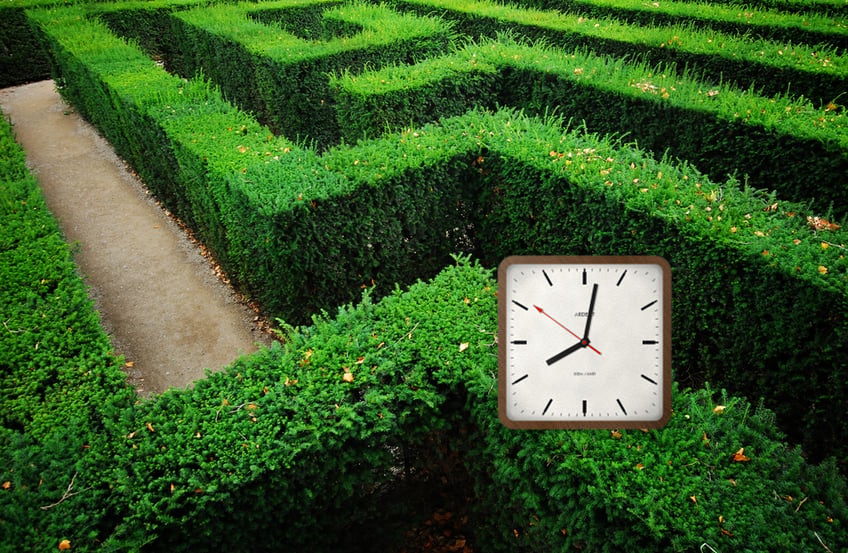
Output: 8h01m51s
